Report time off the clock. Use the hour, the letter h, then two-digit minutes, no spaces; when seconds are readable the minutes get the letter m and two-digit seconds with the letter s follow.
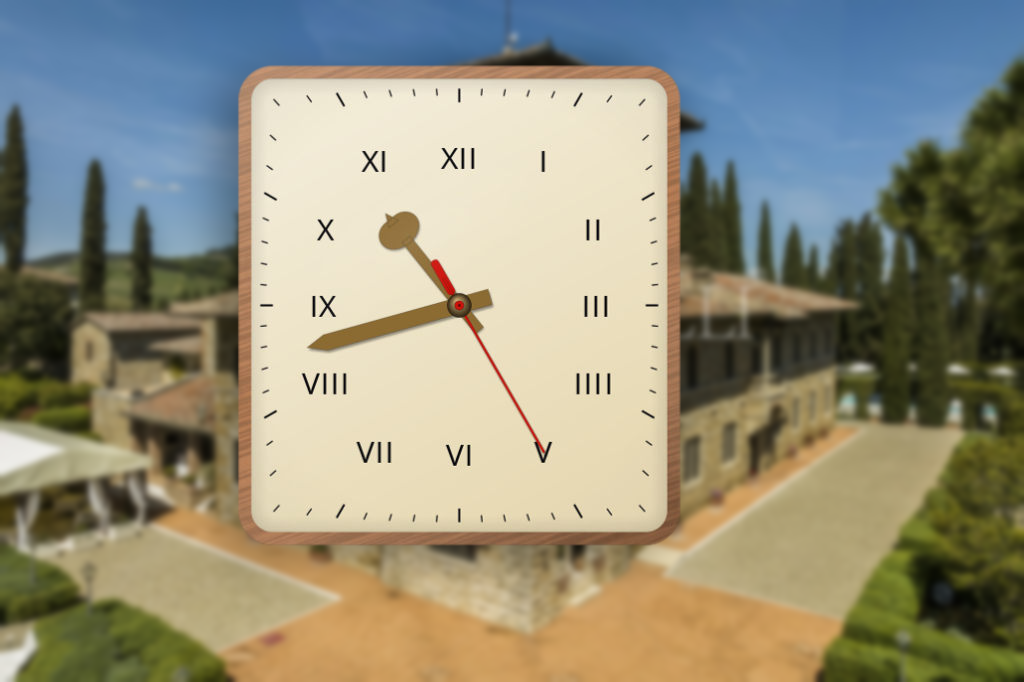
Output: 10h42m25s
